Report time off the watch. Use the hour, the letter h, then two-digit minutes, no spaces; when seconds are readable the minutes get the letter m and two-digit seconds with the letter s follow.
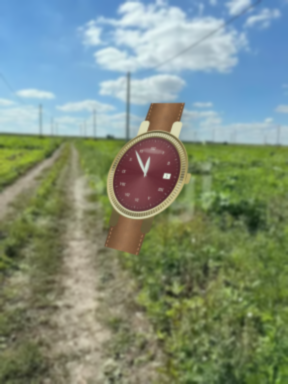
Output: 11h53
